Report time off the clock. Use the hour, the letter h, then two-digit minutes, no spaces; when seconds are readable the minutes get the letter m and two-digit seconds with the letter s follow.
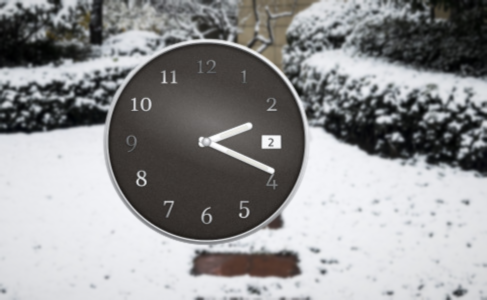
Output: 2h19
